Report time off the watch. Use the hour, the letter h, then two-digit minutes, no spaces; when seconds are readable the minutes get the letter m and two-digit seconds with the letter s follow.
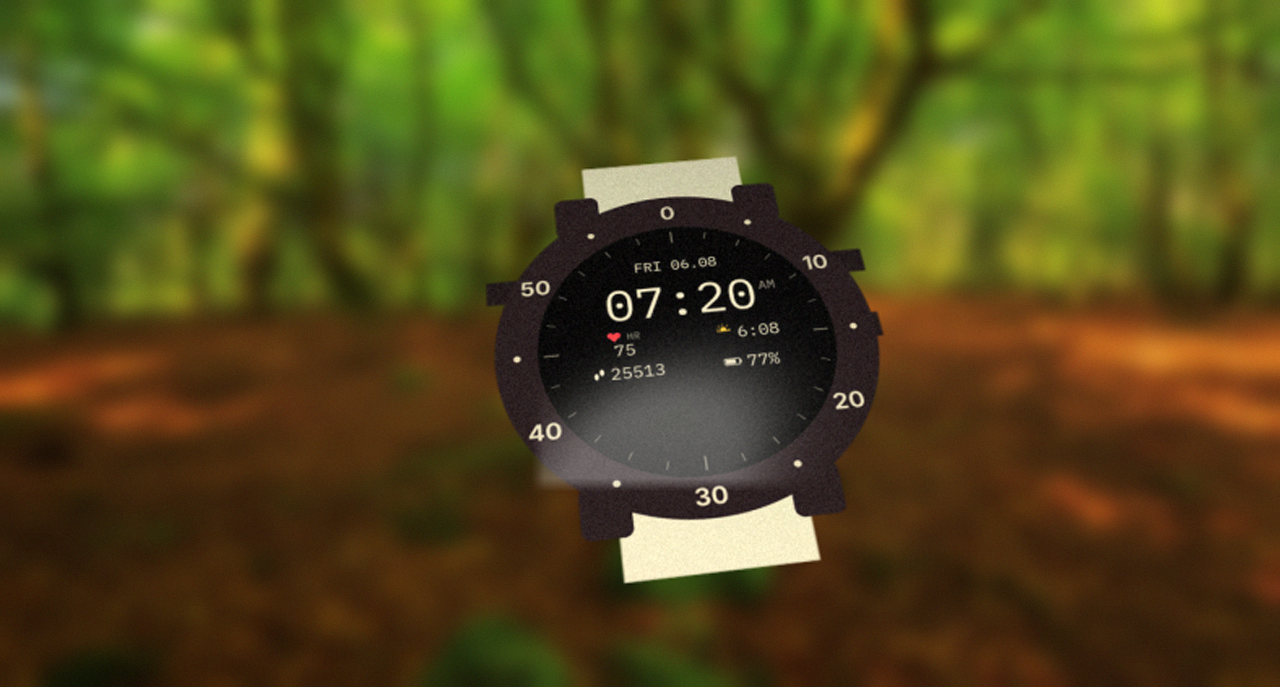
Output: 7h20
